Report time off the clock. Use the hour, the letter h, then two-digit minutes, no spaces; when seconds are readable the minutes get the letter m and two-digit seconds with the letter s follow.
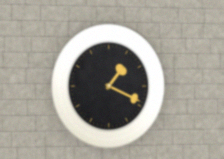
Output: 1h19
